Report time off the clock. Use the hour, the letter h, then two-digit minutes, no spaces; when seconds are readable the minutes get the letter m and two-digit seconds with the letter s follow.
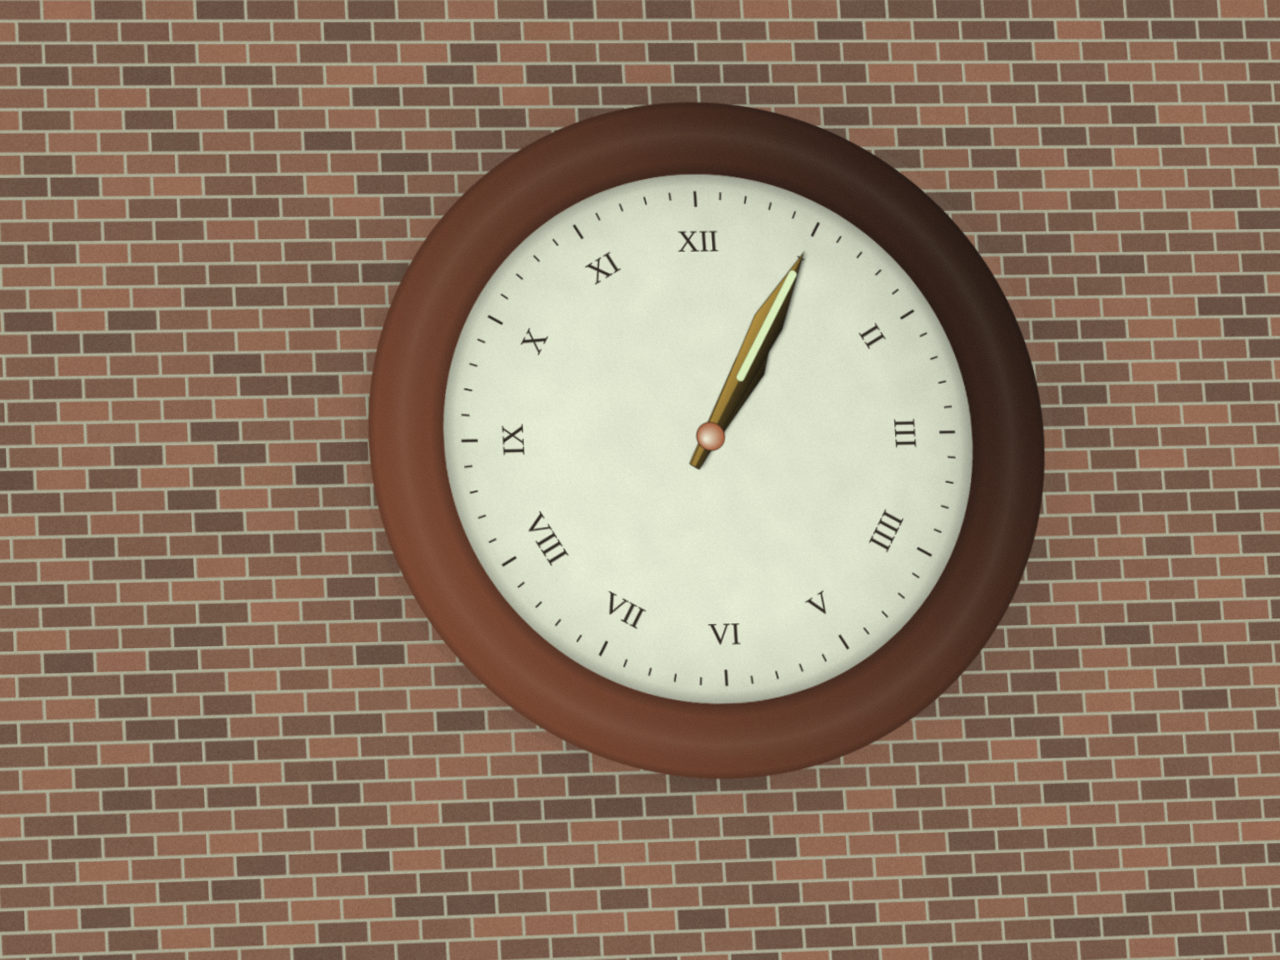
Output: 1h05
